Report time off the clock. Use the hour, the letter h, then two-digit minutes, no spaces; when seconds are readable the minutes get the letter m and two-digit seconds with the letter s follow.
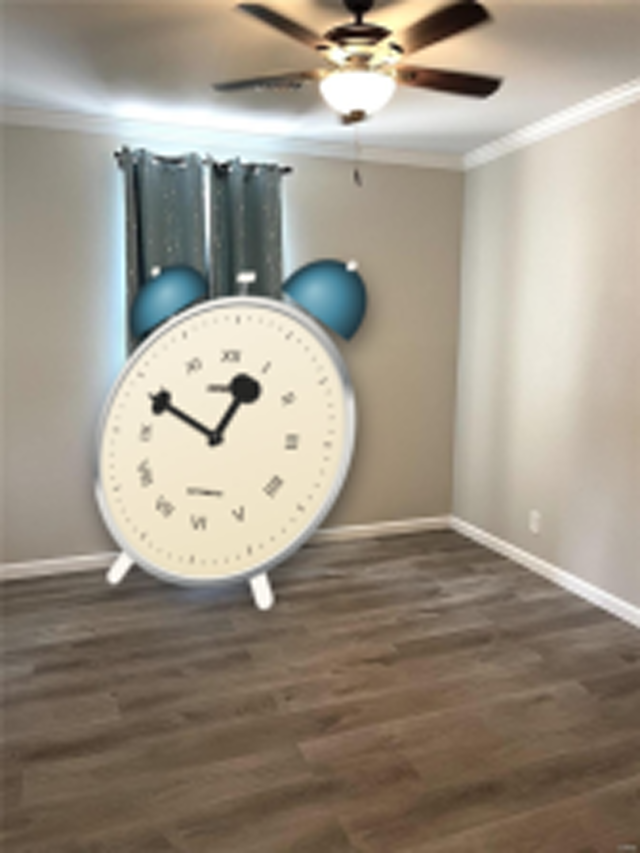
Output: 12h49
